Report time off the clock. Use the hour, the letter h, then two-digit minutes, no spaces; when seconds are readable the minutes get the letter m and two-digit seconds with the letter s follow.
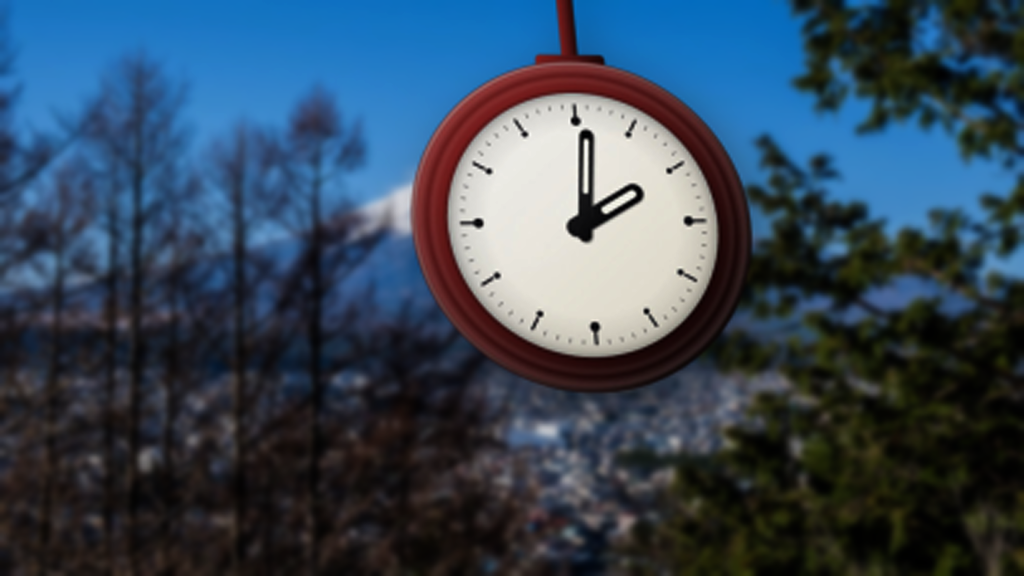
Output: 2h01
